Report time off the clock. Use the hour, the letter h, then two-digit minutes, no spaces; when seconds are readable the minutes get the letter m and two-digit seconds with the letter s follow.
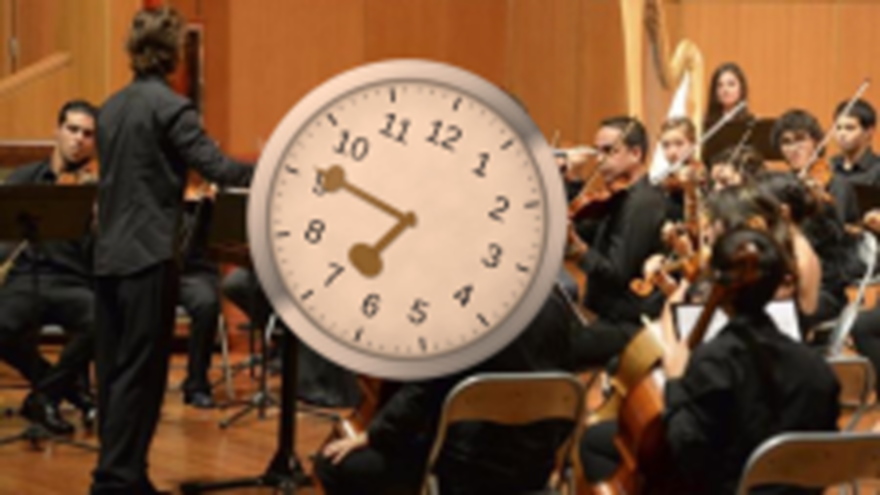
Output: 6h46
